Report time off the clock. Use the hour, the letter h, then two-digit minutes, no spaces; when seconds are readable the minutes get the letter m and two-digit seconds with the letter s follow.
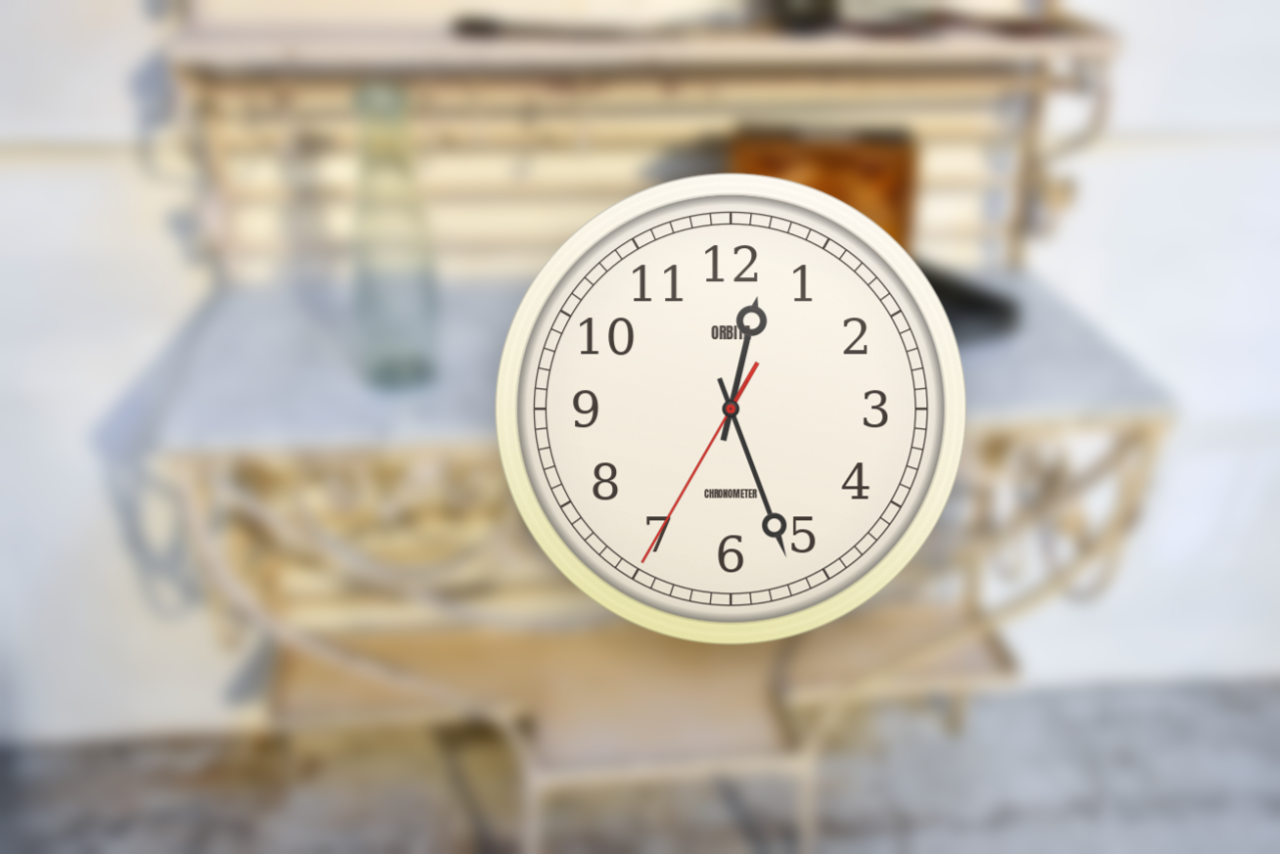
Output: 12h26m35s
